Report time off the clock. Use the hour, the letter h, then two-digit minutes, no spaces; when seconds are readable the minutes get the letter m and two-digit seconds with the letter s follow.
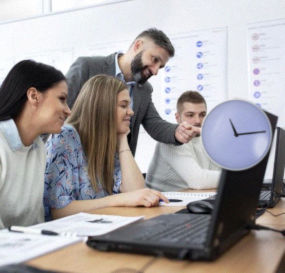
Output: 11h14
